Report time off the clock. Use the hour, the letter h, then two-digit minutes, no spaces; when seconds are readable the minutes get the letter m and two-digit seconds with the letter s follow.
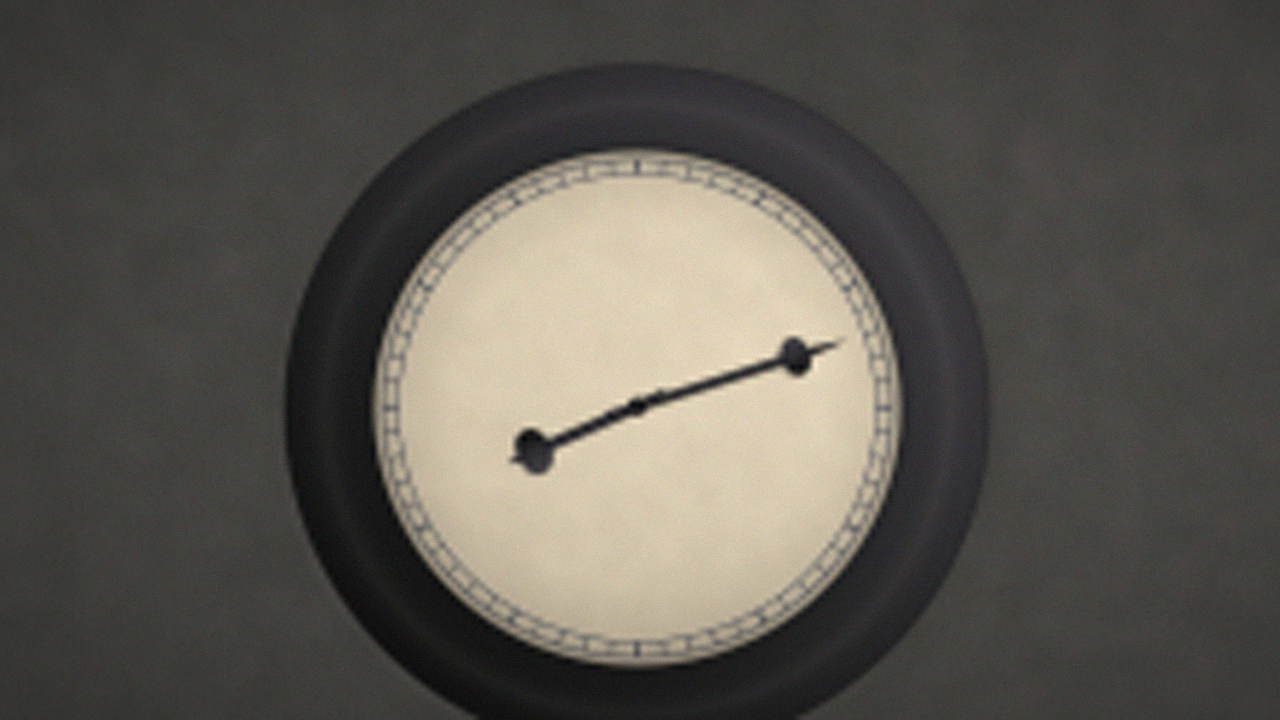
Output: 8h12
